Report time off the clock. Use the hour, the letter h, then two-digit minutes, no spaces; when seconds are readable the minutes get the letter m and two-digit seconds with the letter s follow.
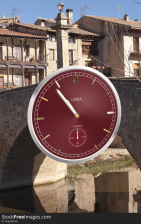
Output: 10h54
